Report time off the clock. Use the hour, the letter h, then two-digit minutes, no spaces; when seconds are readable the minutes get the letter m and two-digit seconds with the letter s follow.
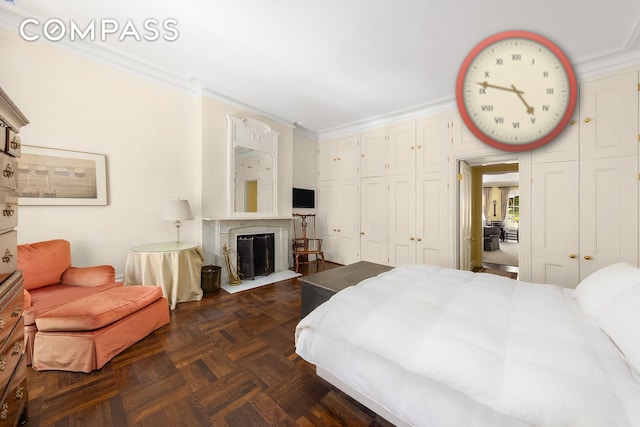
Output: 4h47
